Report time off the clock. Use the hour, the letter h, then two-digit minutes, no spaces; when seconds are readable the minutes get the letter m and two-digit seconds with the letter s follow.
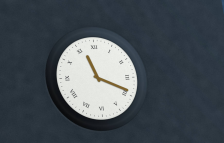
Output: 11h19
